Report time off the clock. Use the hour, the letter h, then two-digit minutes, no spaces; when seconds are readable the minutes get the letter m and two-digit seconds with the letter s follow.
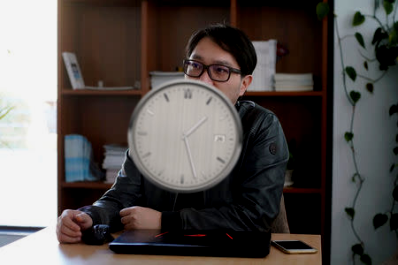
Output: 1h27
